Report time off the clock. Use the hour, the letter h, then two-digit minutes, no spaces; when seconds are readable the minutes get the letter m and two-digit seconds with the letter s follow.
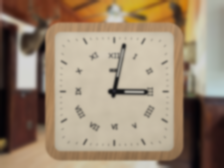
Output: 3h02
